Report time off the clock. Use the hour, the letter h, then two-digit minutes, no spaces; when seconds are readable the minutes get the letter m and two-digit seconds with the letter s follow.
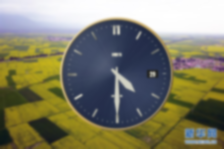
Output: 4h30
